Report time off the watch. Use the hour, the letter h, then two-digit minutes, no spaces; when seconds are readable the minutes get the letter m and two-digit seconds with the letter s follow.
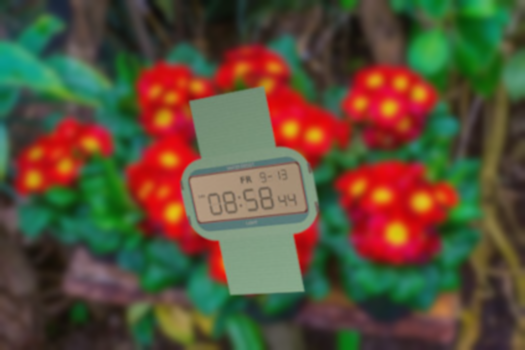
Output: 8h58m44s
